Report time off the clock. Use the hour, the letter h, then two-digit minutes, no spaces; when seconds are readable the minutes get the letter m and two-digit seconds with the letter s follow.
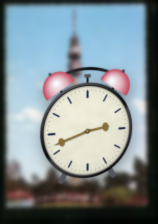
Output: 2h42
